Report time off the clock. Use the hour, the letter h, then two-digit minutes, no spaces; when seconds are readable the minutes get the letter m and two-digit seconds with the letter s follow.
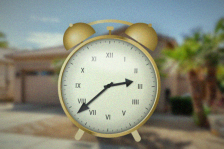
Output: 2h38
